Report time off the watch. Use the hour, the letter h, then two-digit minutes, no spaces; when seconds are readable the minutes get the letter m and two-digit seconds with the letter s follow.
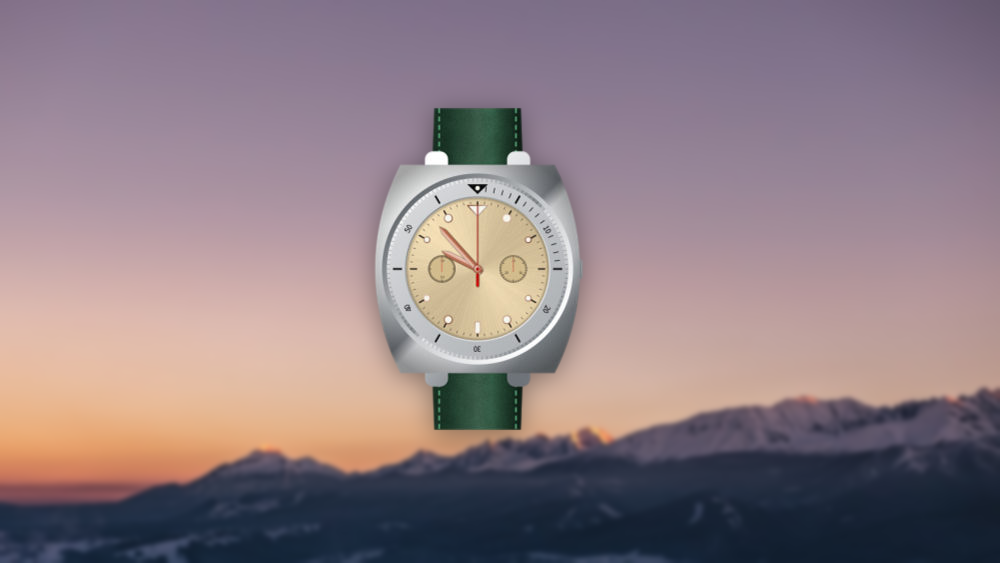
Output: 9h53
